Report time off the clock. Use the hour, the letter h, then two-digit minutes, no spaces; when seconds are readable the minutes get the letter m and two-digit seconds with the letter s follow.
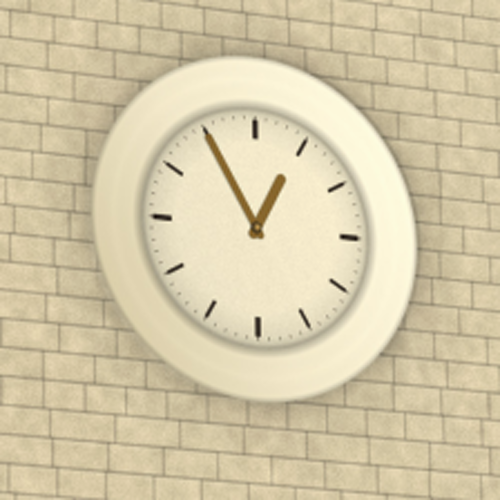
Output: 12h55
